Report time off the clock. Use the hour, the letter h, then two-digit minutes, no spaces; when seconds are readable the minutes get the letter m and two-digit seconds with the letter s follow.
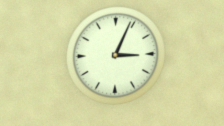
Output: 3h04
